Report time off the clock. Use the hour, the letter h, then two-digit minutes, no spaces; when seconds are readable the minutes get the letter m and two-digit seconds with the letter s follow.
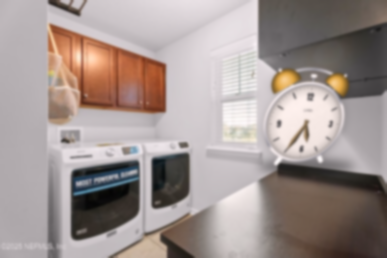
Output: 5h35
